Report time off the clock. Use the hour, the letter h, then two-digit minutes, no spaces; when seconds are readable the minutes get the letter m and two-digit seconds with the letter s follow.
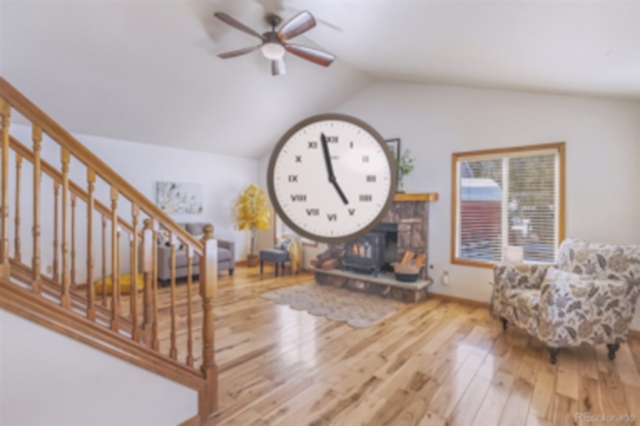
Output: 4h58
